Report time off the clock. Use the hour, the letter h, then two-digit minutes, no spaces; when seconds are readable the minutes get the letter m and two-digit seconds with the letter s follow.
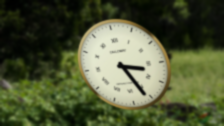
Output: 3h26
